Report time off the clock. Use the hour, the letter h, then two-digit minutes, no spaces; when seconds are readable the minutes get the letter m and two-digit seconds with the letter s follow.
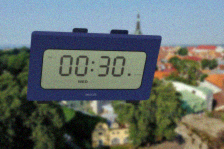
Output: 0h30
